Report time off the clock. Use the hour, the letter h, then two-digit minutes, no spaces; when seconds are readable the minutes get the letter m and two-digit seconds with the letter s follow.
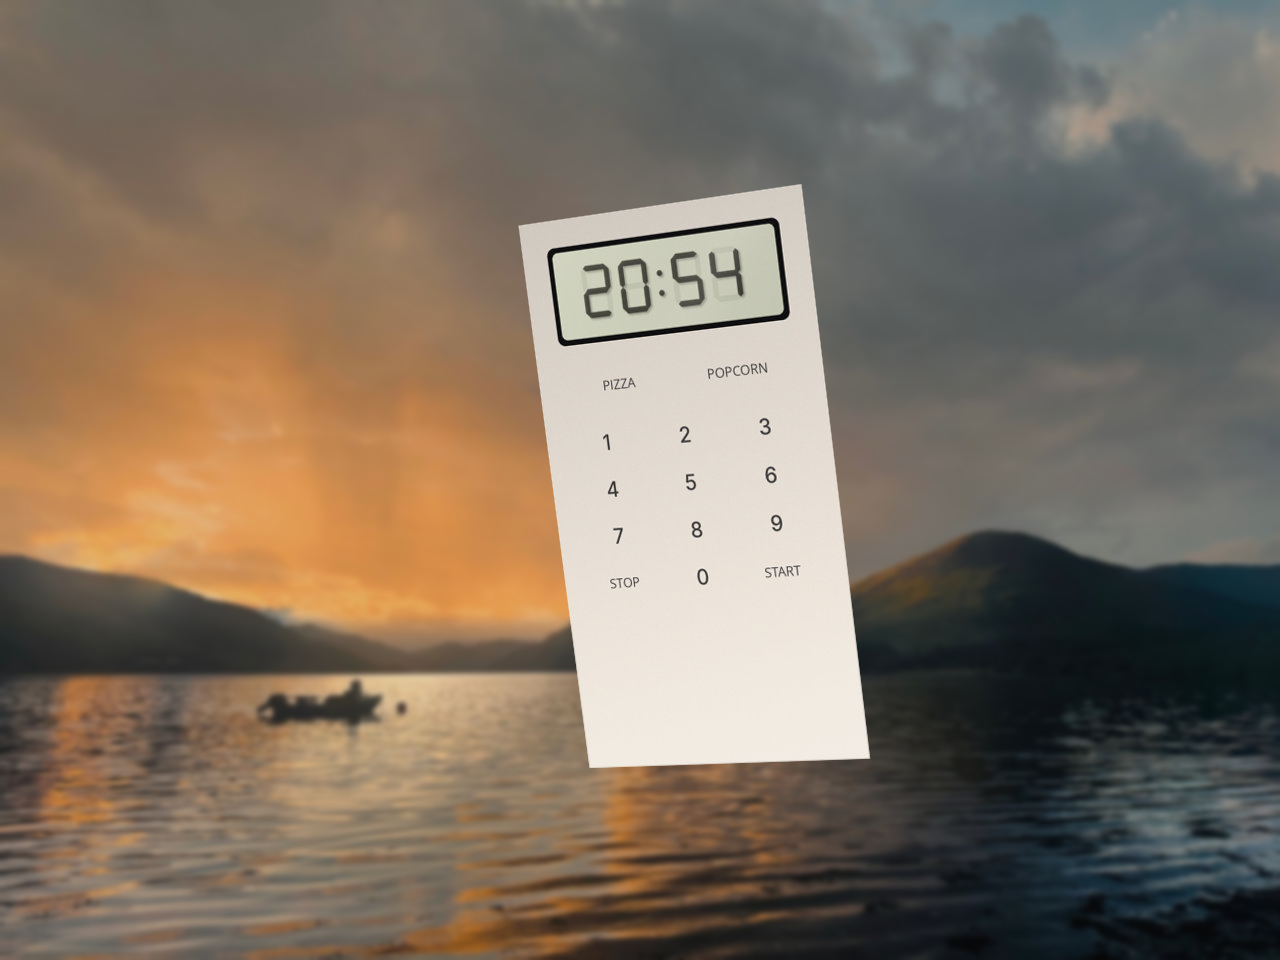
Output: 20h54
